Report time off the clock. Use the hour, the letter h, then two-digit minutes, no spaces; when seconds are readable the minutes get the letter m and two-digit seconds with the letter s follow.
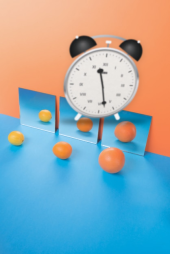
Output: 11h28
